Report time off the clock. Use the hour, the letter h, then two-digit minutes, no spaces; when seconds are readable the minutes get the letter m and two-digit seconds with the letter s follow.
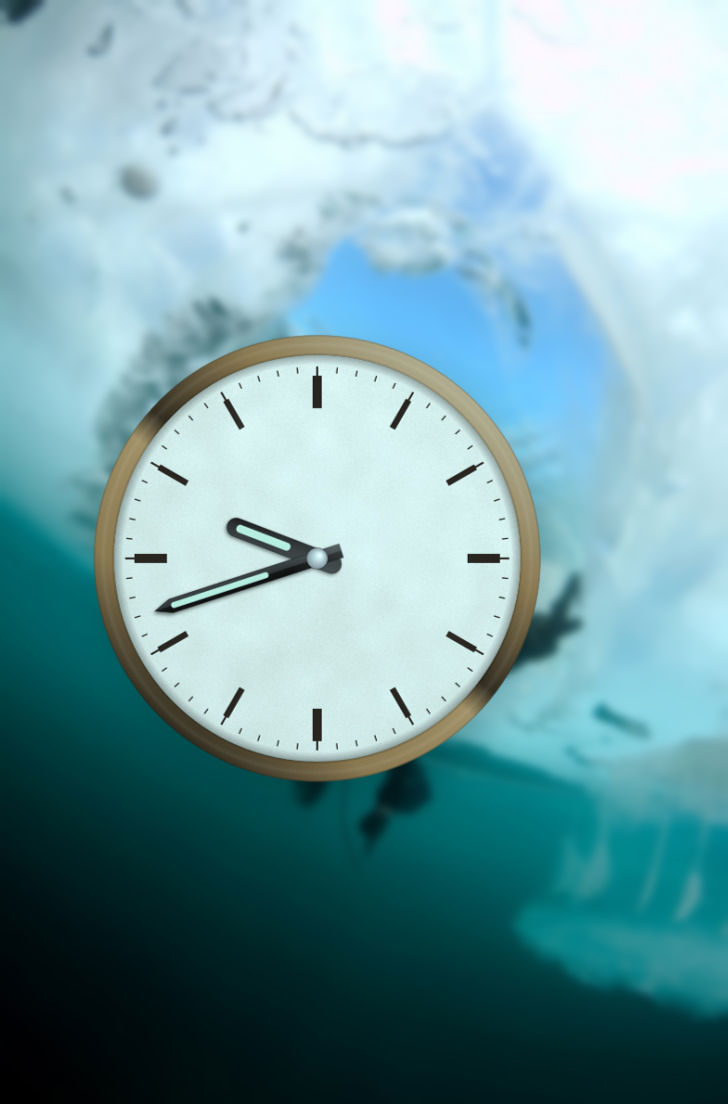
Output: 9h42
